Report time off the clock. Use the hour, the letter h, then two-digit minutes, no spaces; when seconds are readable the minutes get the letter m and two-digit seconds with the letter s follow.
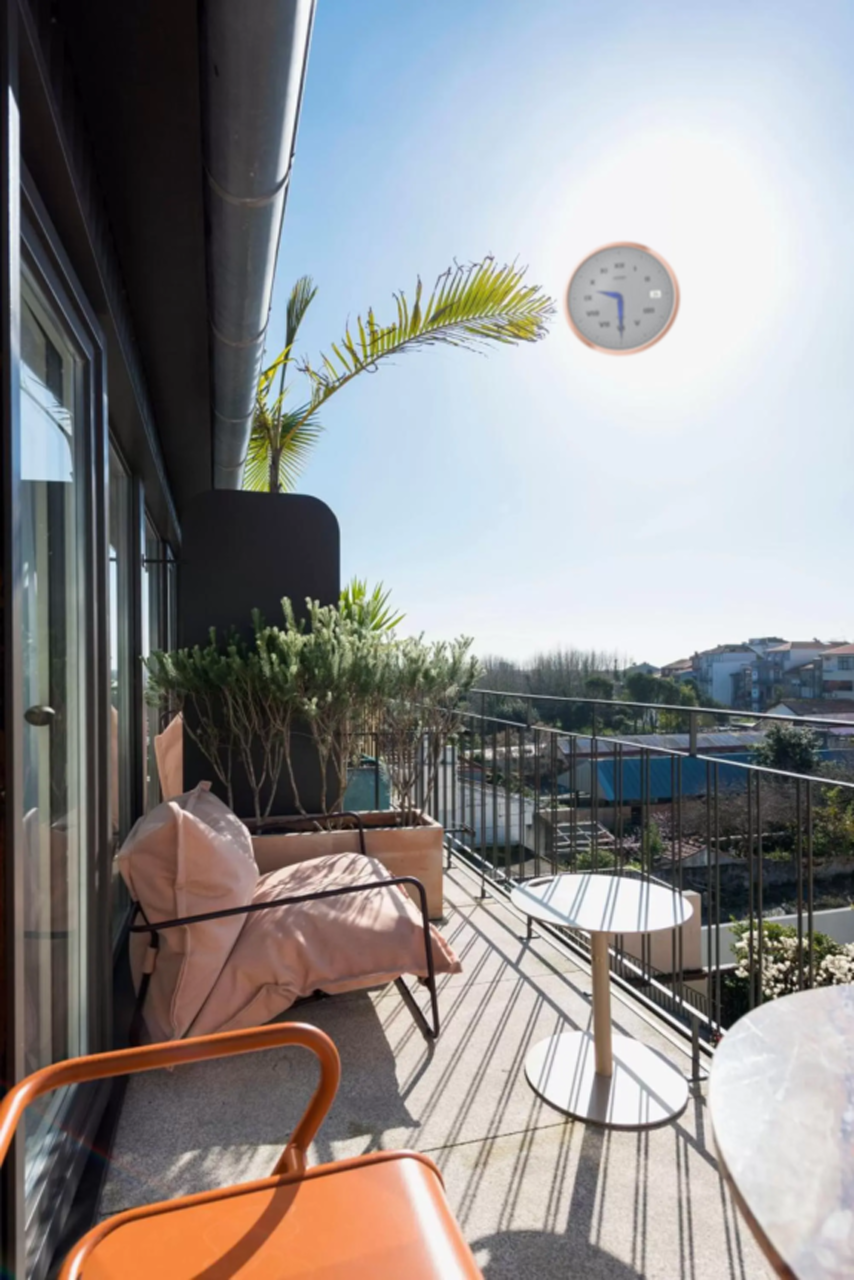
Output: 9h30
